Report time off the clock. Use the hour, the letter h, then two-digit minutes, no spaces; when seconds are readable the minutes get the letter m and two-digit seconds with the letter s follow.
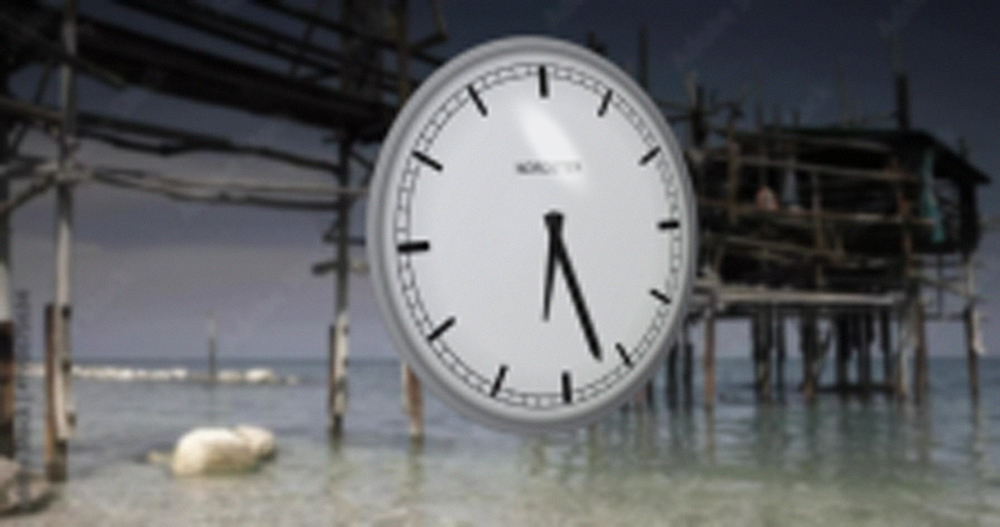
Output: 6h27
